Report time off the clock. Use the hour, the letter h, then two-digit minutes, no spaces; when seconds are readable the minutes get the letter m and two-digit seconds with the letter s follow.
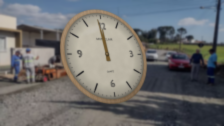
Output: 11h59
